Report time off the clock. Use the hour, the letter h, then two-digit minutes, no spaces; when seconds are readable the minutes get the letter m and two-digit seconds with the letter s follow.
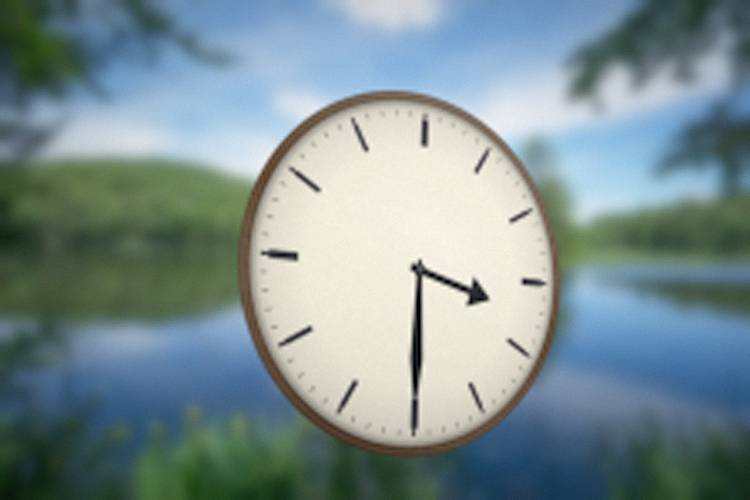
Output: 3h30
